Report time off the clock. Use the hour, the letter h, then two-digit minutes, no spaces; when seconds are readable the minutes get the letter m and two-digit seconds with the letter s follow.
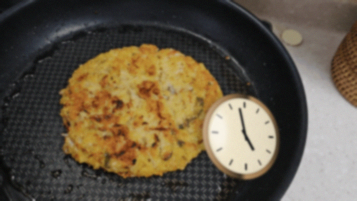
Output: 4h58
